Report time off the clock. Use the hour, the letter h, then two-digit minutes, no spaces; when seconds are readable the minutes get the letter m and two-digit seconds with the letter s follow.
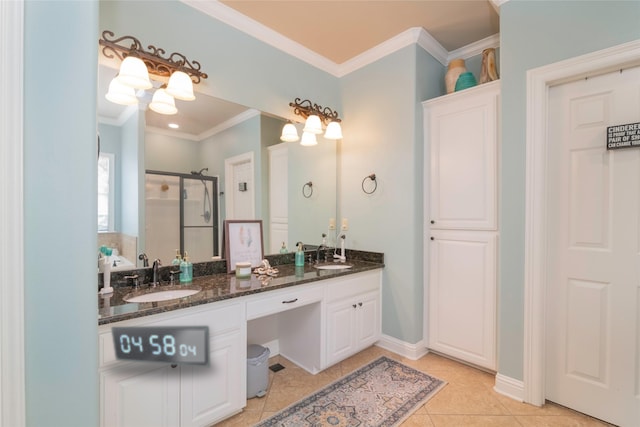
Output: 4h58m04s
